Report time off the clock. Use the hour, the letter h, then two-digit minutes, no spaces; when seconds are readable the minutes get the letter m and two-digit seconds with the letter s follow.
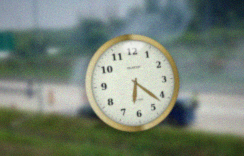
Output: 6h22
